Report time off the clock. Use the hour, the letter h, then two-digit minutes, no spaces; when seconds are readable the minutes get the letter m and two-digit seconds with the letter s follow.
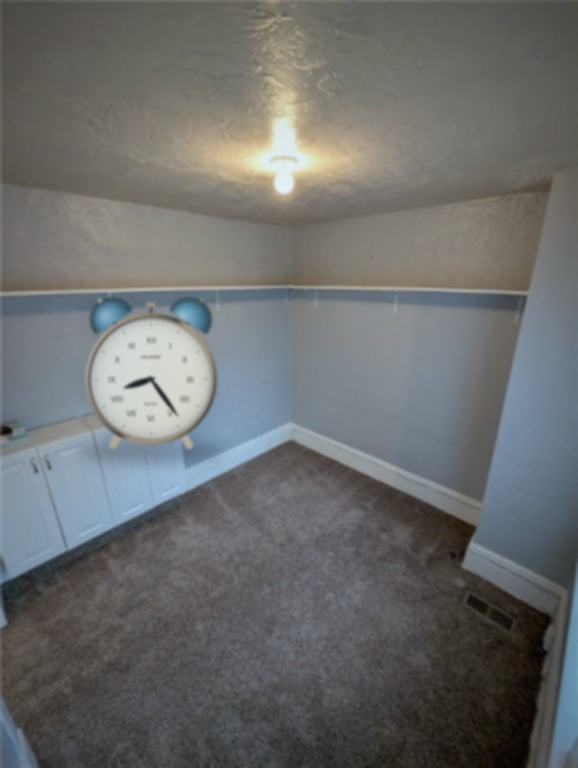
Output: 8h24
